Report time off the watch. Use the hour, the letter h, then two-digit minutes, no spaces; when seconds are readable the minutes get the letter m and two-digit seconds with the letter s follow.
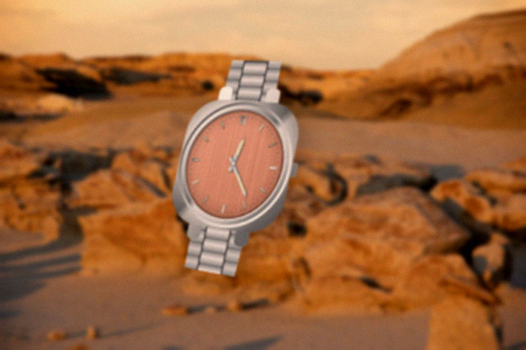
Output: 12h24
